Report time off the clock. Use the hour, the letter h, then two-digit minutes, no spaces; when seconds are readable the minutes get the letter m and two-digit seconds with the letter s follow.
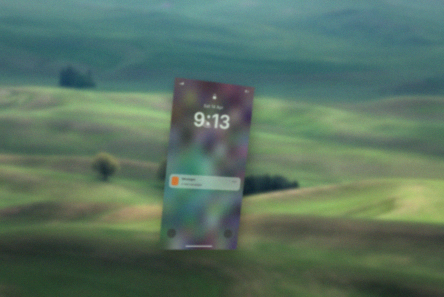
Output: 9h13
